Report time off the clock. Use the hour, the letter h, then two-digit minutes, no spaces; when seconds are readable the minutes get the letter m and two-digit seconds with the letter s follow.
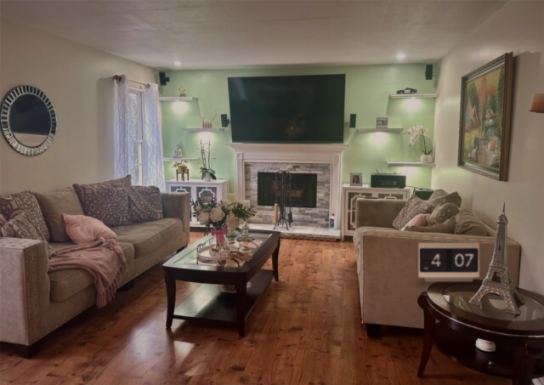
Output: 4h07
